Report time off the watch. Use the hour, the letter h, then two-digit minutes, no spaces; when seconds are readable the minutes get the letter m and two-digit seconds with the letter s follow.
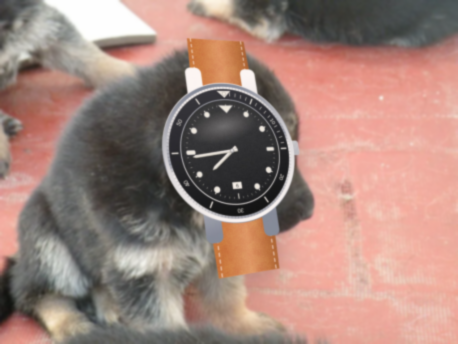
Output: 7h44
